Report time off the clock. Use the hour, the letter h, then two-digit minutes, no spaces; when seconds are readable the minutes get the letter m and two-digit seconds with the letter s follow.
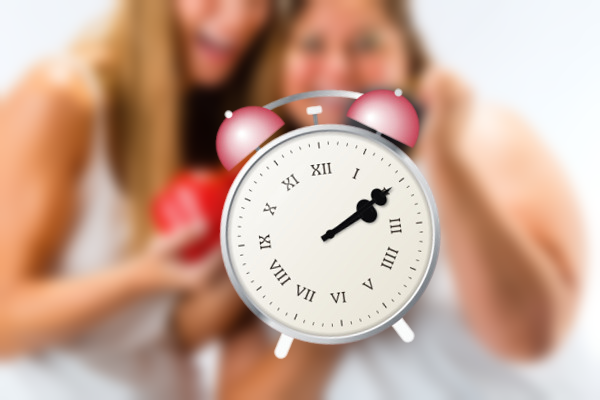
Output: 2h10
